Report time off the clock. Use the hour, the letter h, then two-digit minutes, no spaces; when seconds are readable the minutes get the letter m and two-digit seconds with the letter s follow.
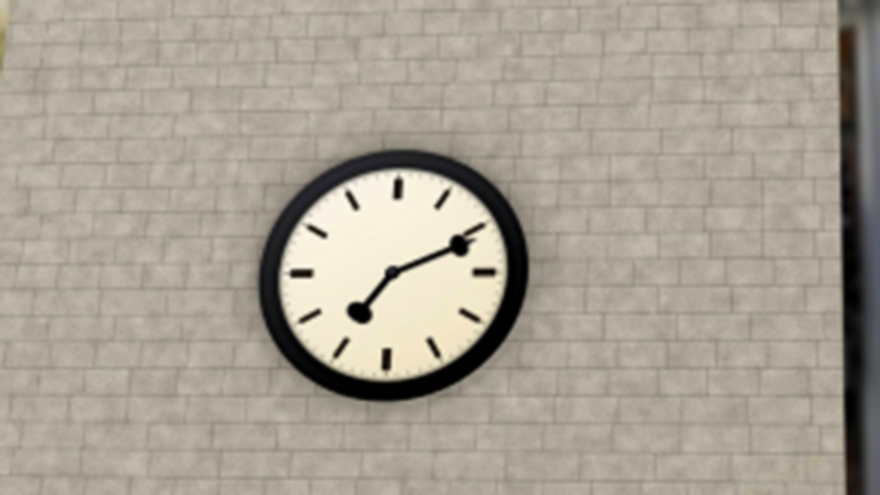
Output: 7h11
